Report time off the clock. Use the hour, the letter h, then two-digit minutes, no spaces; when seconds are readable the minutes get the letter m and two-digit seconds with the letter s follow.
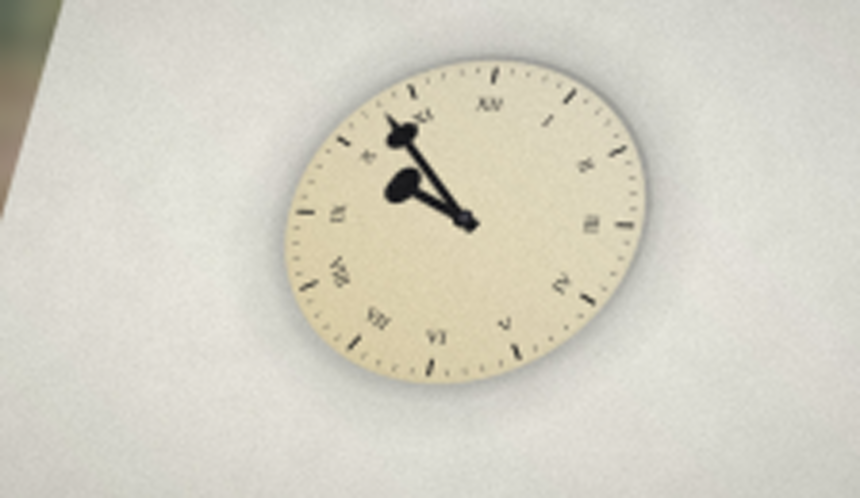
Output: 9h53
